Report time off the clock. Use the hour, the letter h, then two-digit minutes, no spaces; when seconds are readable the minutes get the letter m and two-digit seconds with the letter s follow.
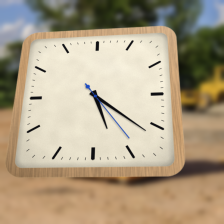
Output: 5h21m24s
